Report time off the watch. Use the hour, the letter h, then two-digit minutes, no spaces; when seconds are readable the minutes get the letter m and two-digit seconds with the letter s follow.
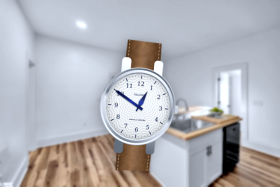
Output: 12h50
